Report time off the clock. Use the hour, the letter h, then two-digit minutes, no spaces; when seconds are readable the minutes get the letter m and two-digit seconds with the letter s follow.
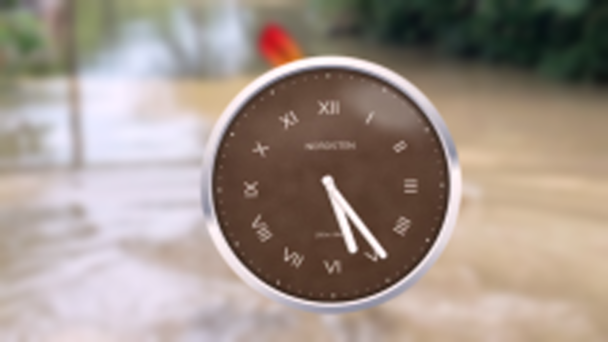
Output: 5h24
